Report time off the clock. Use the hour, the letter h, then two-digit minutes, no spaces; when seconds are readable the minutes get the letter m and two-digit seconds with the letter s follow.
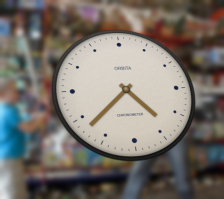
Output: 4h38
